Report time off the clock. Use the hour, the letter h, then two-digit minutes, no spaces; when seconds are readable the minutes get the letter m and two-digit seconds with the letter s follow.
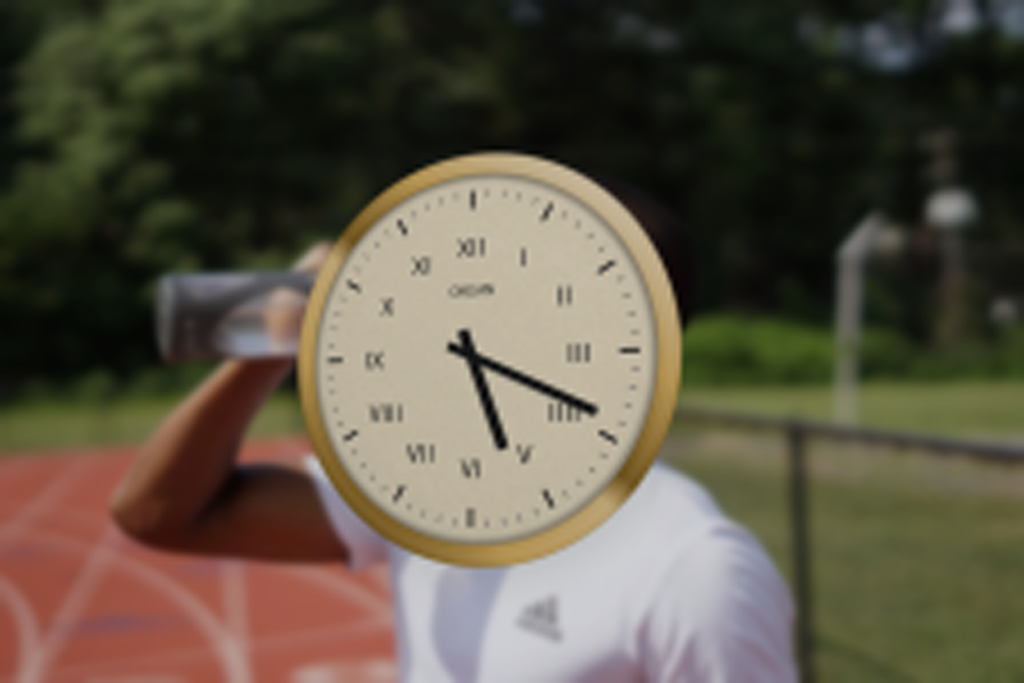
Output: 5h19
